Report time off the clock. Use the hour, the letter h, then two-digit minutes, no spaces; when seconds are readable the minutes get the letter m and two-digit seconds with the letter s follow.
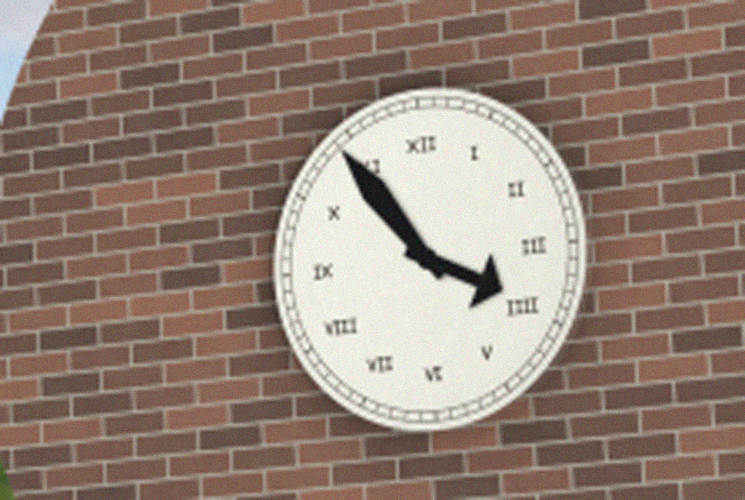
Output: 3h54
